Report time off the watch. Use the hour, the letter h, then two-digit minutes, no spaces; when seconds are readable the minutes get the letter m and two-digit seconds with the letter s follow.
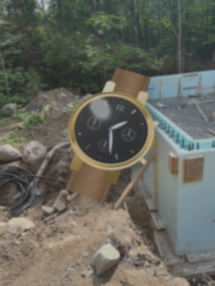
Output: 1h27
